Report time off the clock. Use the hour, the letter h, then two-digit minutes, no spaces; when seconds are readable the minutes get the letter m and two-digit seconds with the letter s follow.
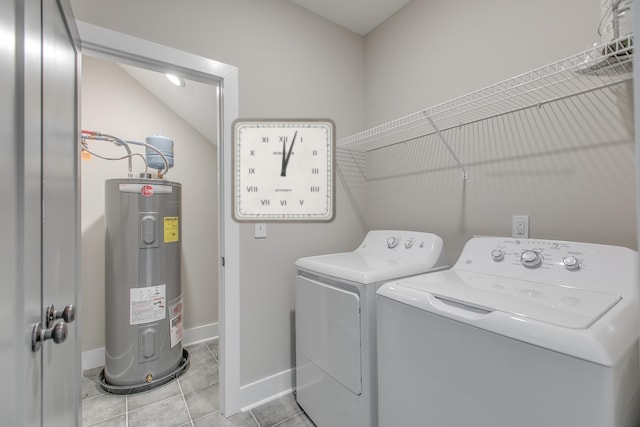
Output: 12h03
